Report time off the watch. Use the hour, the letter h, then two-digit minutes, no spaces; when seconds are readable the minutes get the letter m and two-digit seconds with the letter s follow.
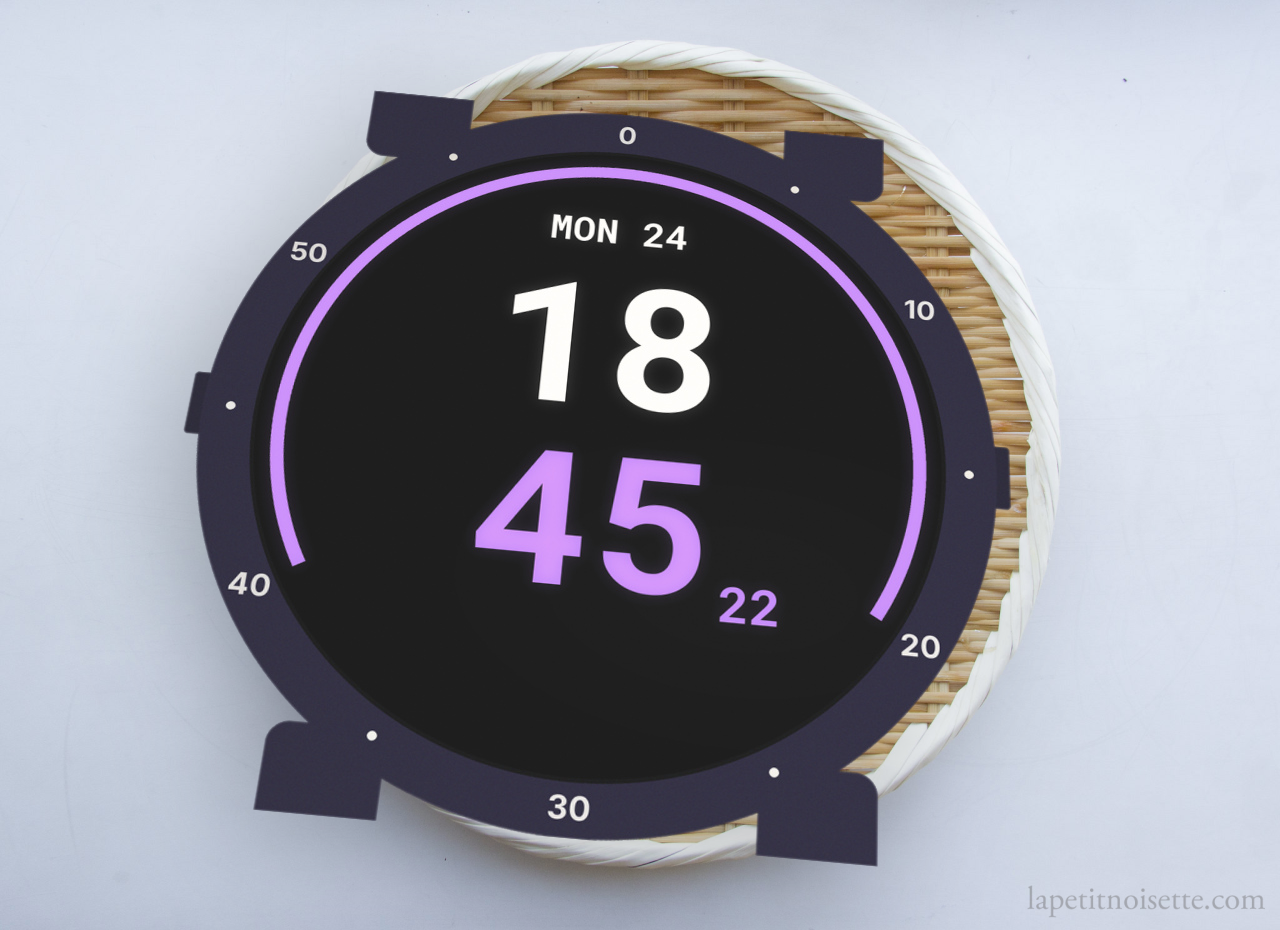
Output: 18h45m22s
